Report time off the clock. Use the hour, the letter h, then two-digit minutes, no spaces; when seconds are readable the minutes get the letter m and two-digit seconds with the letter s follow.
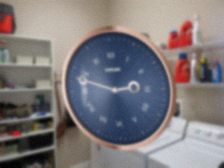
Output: 2h48
